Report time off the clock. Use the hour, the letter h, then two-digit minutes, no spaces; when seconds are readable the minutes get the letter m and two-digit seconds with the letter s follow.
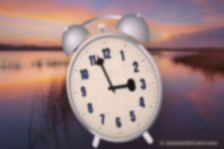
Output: 2h57
